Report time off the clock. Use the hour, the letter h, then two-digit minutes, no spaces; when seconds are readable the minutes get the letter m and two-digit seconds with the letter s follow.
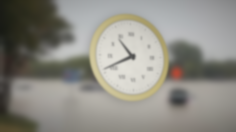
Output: 10h41
